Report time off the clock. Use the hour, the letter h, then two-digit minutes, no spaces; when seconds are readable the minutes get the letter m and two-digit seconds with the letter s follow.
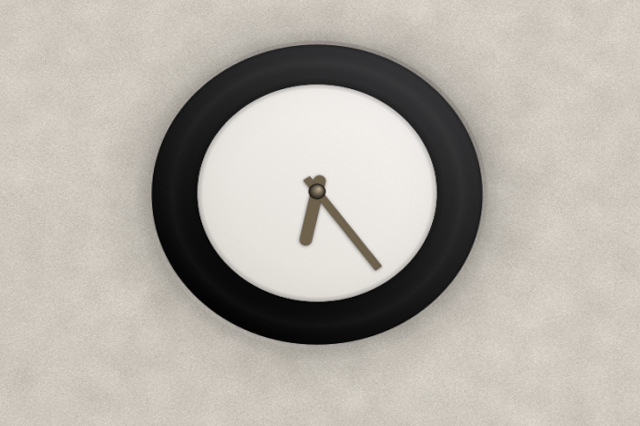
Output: 6h24
